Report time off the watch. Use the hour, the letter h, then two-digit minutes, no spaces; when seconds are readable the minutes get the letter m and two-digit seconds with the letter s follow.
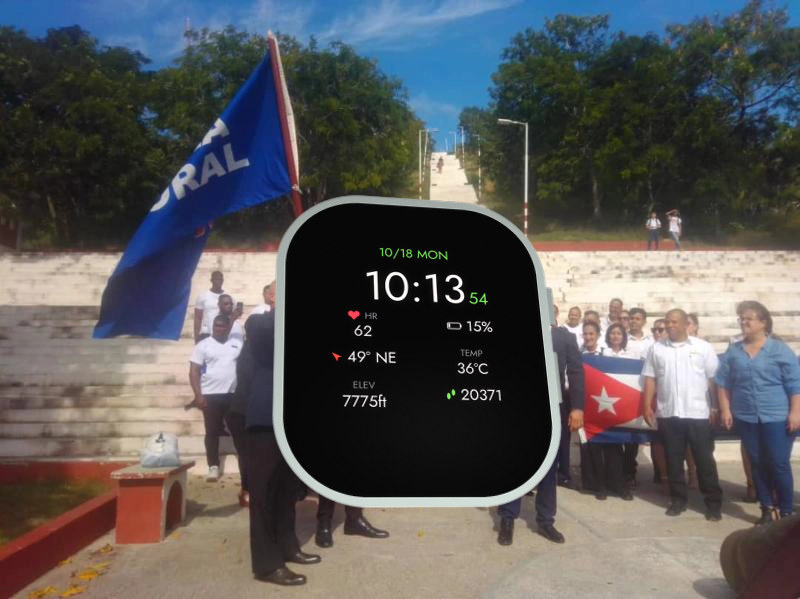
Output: 10h13m54s
